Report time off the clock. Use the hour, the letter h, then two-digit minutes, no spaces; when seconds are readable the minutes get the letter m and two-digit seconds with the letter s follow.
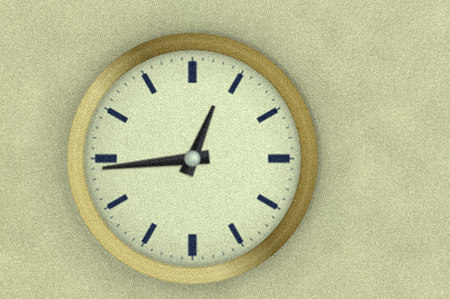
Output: 12h44
